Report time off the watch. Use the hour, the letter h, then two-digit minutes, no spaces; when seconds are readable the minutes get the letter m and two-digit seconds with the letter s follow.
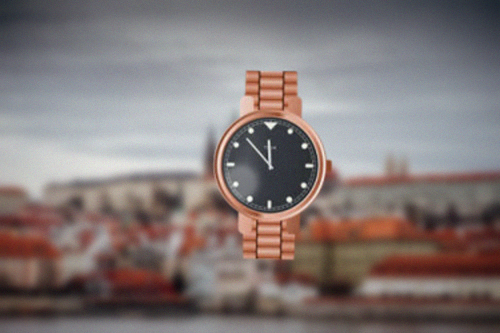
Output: 11h53
